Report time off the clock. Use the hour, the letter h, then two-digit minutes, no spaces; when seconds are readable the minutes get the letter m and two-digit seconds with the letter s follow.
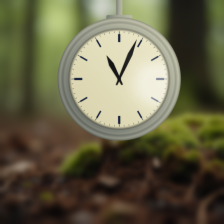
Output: 11h04
